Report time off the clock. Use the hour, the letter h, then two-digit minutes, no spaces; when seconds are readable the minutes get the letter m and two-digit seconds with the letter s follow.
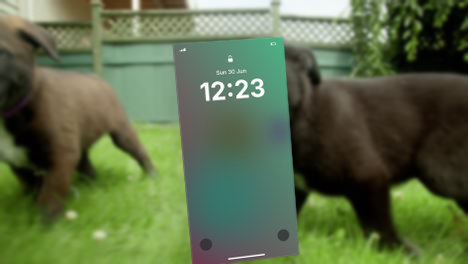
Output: 12h23
